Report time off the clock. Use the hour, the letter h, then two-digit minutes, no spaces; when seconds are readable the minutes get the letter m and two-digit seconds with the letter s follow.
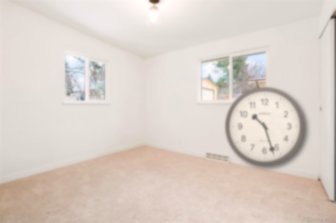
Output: 10h27
